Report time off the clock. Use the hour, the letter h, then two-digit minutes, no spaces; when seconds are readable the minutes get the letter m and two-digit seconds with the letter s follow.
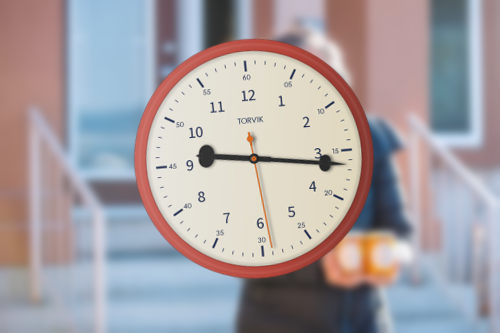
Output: 9h16m29s
